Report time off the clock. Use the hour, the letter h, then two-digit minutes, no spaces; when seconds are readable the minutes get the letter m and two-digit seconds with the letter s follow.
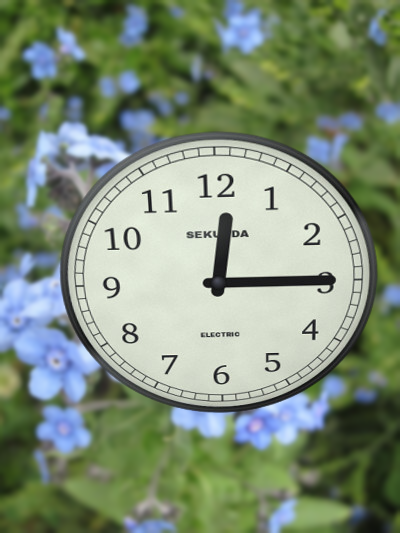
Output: 12h15
